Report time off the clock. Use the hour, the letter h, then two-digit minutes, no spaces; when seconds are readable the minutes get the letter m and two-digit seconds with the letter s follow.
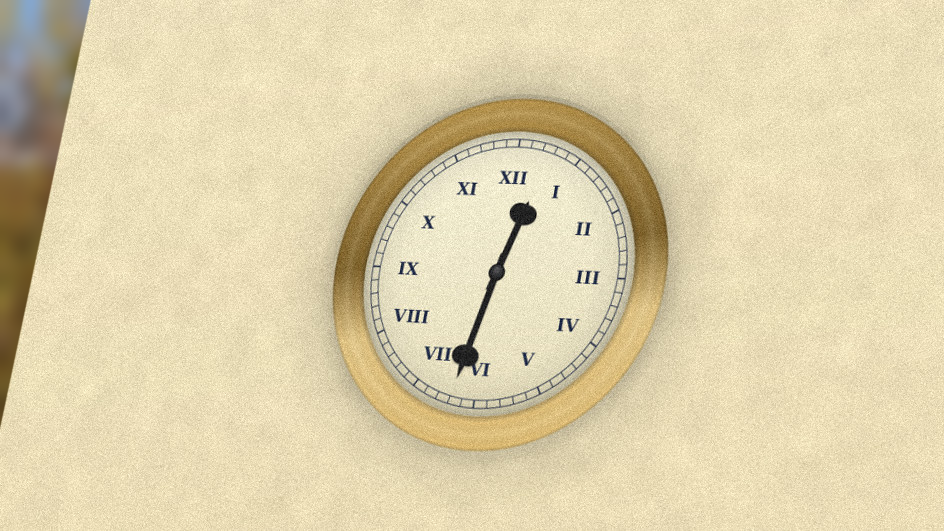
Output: 12h32
